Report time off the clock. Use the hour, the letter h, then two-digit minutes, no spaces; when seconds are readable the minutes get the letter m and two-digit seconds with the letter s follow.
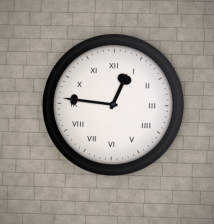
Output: 12h46
